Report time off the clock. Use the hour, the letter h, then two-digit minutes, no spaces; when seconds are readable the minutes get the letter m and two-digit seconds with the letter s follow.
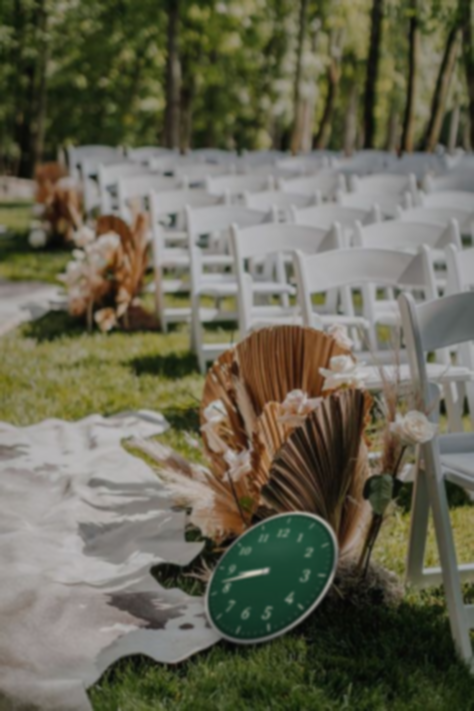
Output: 8h42
